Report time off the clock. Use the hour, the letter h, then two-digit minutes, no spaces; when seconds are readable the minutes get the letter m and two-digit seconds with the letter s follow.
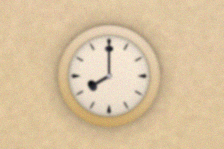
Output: 8h00
